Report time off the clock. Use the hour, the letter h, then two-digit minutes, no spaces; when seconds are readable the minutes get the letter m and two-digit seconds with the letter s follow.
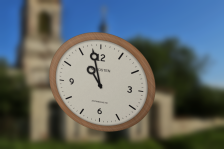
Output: 10h58
